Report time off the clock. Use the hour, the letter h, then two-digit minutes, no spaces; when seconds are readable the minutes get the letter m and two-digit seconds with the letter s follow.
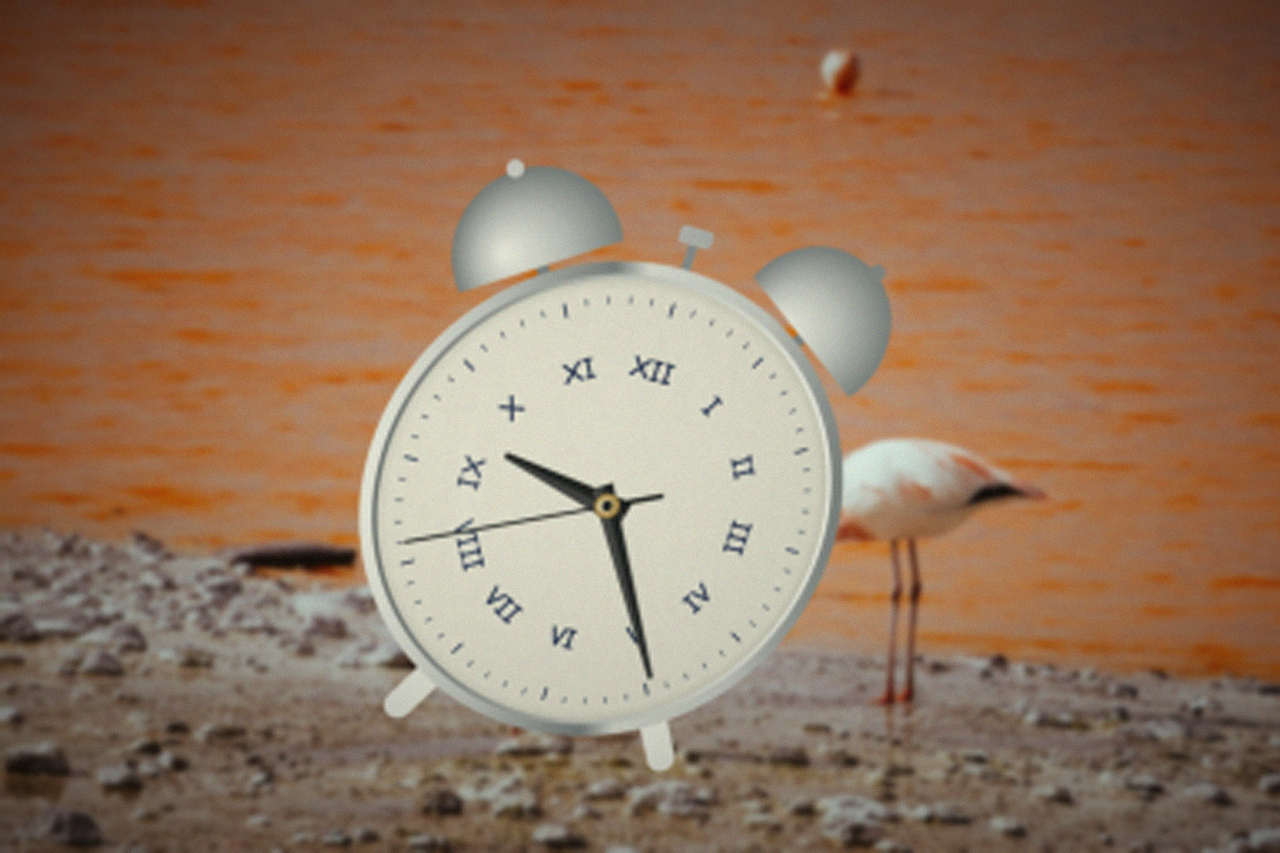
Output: 9h24m41s
